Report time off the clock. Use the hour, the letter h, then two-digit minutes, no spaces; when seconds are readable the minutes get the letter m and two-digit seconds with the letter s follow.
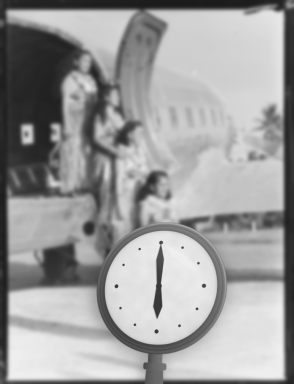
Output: 6h00
